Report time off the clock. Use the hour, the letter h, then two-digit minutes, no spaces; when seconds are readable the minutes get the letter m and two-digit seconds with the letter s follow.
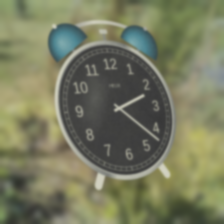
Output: 2h22
